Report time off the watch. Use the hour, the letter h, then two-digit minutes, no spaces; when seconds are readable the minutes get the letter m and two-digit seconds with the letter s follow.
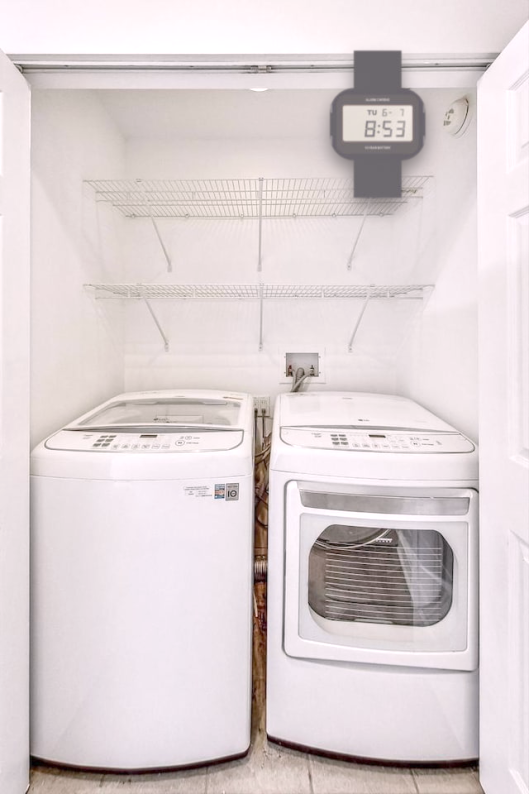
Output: 8h53
